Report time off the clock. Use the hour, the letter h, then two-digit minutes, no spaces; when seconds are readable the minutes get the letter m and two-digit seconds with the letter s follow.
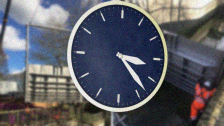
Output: 3h23
